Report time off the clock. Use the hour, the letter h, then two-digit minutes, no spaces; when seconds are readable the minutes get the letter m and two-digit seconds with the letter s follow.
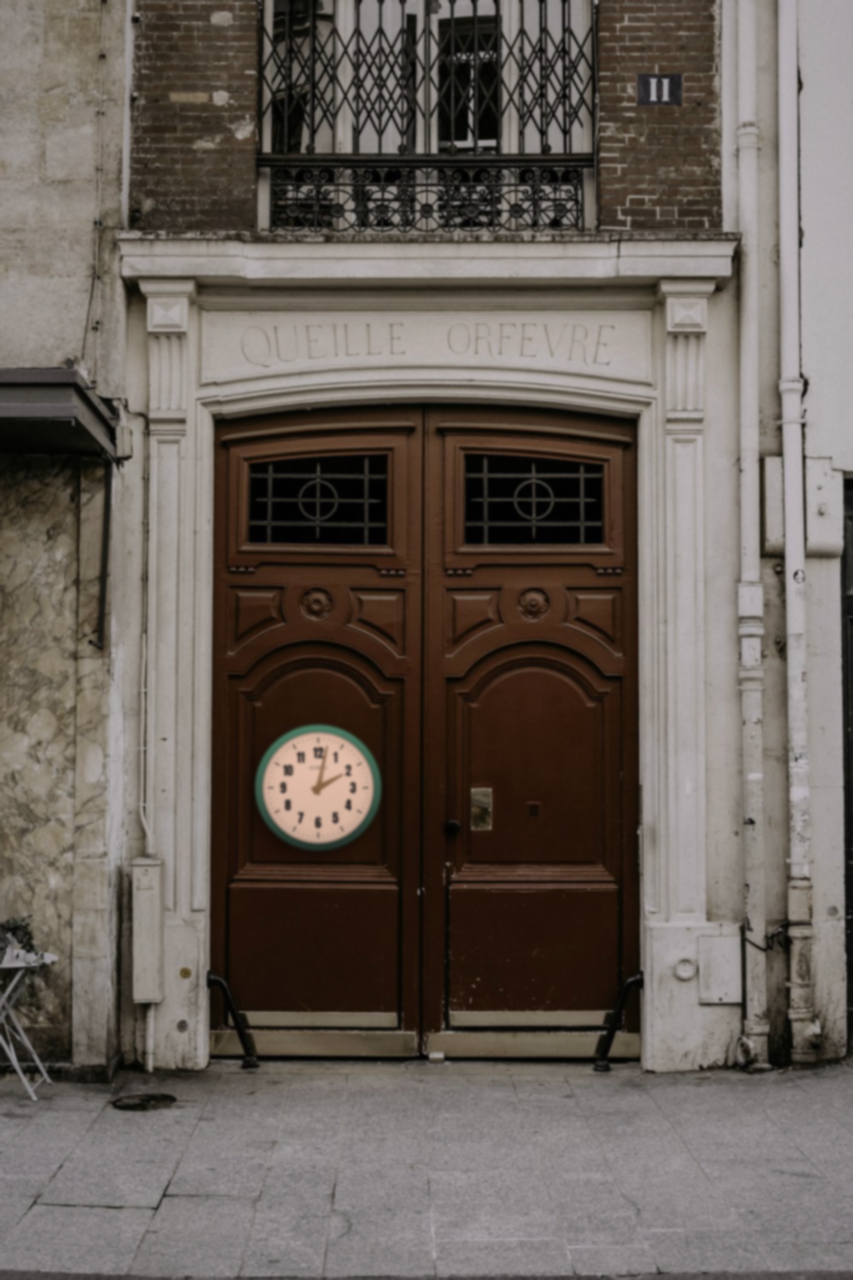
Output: 2h02
